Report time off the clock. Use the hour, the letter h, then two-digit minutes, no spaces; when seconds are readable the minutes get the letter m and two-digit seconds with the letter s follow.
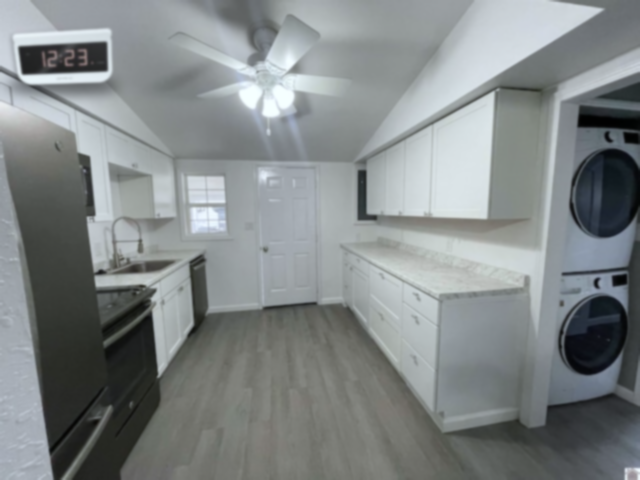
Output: 12h23
